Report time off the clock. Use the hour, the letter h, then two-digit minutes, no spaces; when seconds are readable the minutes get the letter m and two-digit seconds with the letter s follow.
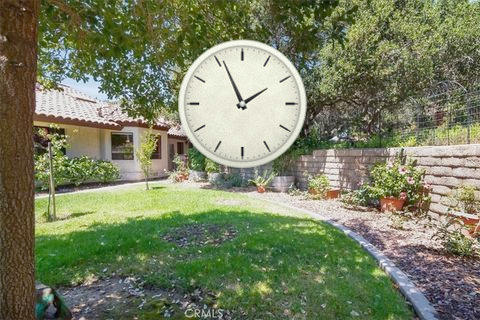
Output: 1h56
